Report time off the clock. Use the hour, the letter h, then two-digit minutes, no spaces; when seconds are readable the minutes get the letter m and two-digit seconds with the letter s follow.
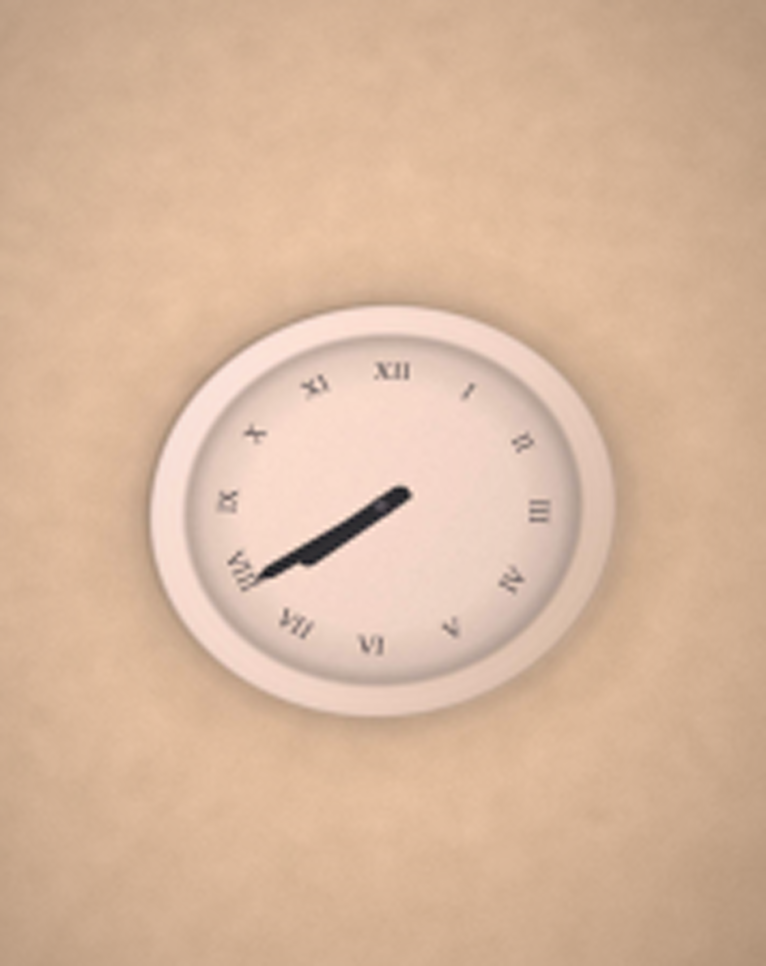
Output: 7h39
